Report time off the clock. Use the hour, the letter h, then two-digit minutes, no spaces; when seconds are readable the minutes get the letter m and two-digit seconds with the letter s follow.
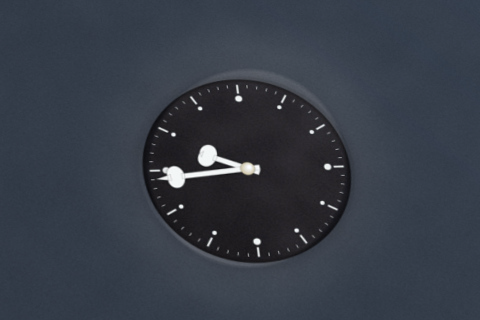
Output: 9h44
